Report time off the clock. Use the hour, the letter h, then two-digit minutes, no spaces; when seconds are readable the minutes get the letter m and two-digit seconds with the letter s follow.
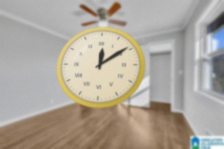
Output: 12h09
